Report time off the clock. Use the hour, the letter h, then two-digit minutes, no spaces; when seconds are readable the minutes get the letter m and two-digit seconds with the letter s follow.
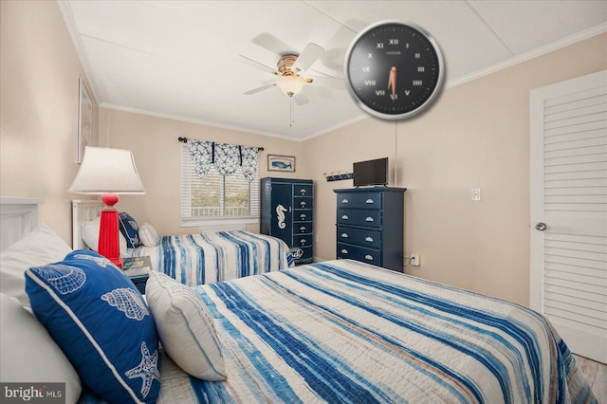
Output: 6h30
